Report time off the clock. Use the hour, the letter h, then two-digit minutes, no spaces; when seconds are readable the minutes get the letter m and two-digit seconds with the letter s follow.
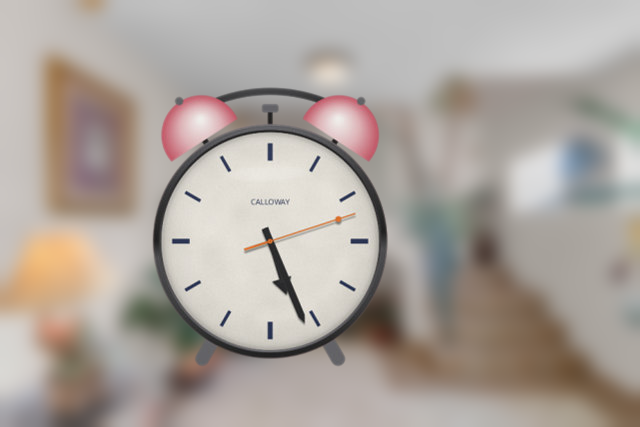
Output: 5h26m12s
